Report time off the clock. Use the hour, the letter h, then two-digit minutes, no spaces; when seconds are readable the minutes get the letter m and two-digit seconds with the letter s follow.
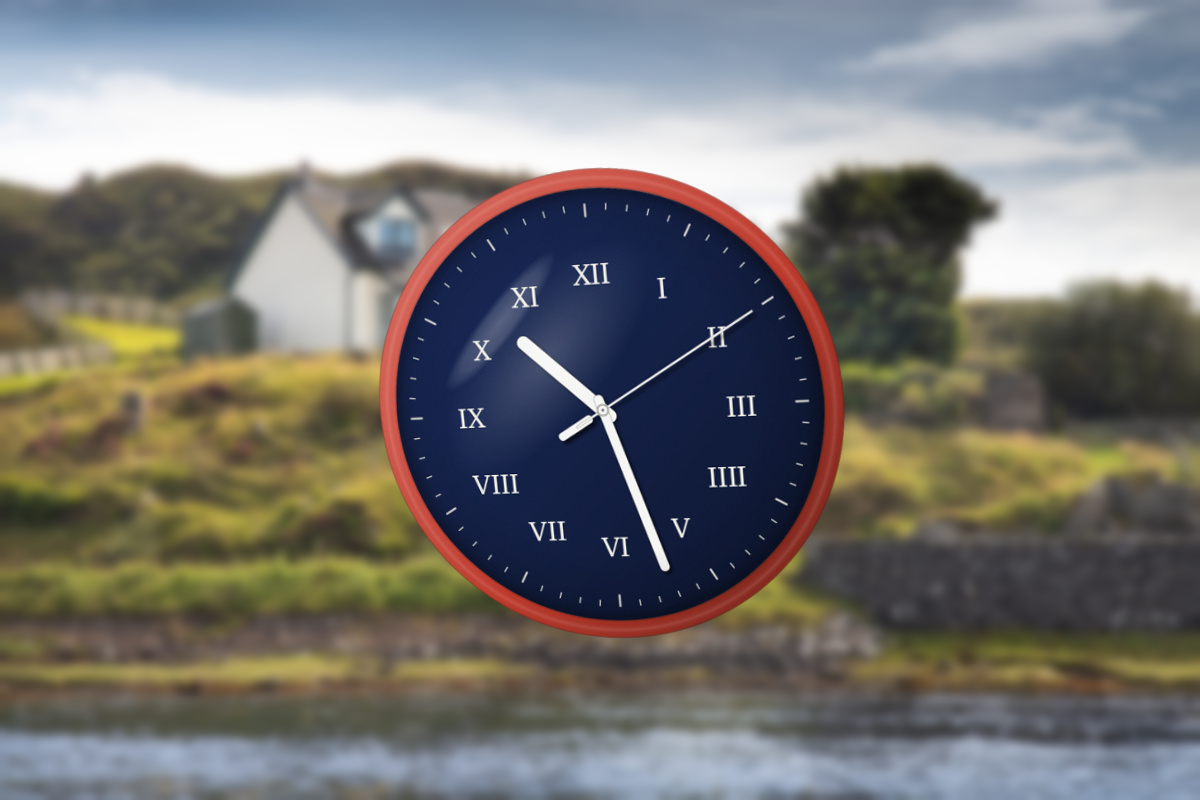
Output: 10h27m10s
